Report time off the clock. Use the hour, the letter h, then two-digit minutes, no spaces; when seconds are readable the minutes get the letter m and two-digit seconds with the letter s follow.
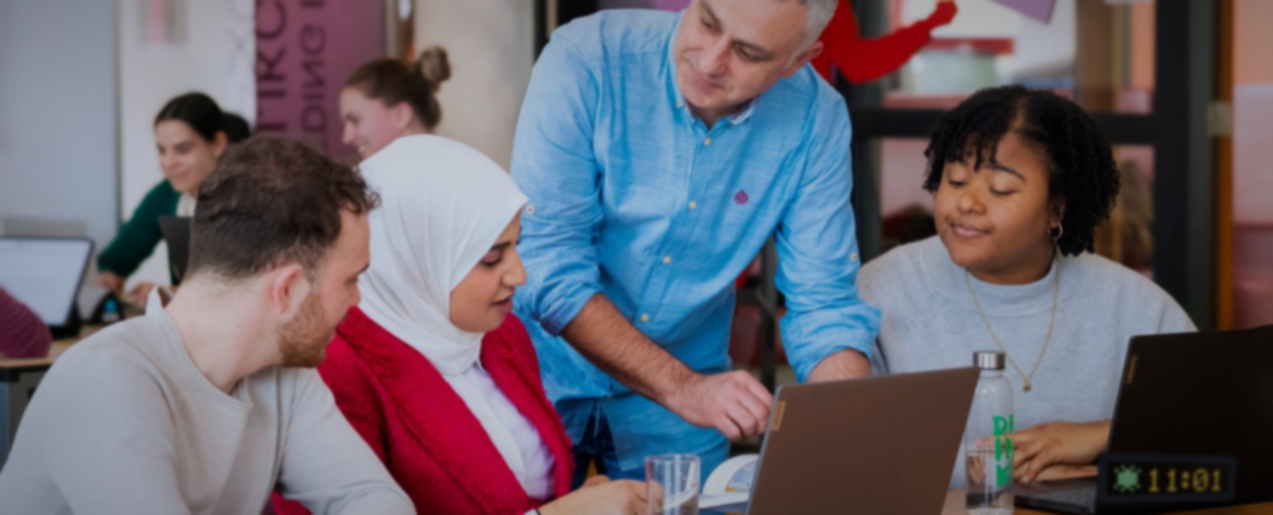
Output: 11h01
